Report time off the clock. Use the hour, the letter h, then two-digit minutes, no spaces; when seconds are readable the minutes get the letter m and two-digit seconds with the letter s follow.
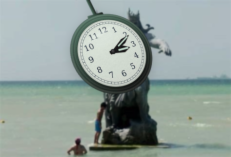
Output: 3h11
